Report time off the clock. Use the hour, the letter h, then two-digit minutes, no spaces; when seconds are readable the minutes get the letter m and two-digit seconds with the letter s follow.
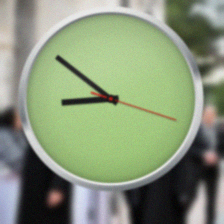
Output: 8h51m18s
